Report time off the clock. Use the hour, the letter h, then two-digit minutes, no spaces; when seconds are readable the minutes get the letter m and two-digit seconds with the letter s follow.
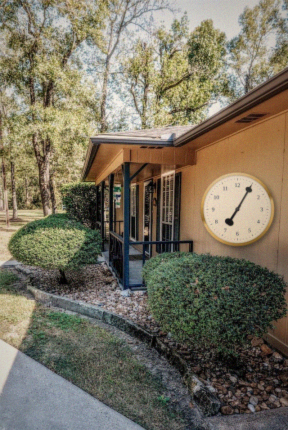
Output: 7h05
